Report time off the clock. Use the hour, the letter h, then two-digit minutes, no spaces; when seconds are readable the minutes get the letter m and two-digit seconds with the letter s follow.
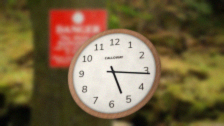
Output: 5h16
